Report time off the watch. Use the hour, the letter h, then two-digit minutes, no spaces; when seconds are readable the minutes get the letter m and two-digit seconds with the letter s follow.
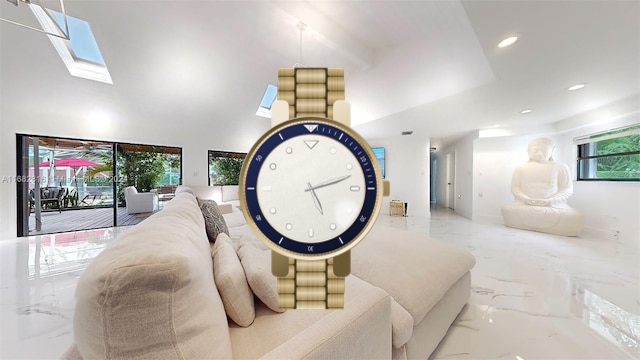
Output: 5h12
